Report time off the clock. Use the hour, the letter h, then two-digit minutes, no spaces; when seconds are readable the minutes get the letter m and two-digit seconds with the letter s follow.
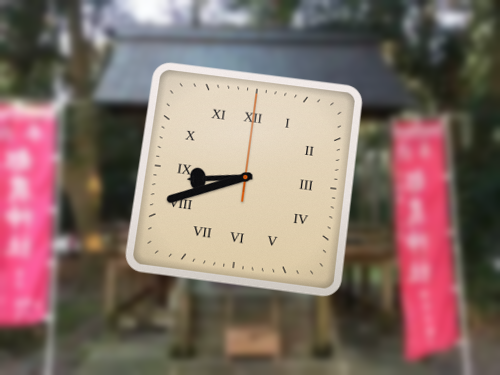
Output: 8h41m00s
